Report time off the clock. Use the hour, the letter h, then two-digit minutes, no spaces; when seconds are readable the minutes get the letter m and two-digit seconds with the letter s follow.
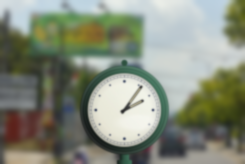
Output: 2h06
